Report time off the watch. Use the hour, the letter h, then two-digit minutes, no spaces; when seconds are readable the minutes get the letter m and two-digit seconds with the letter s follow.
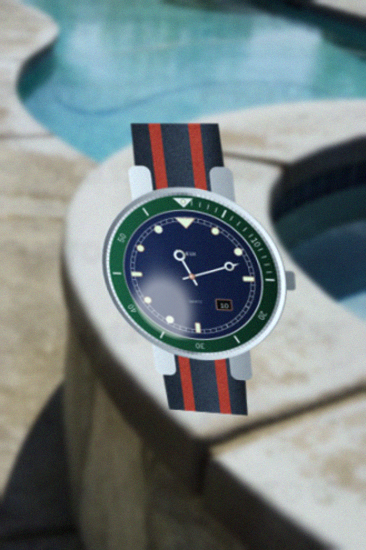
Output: 11h12
